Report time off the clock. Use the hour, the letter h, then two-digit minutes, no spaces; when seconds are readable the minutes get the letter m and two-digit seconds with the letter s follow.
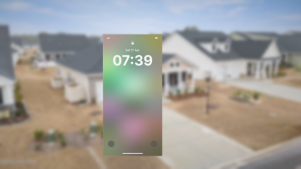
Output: 7h39
